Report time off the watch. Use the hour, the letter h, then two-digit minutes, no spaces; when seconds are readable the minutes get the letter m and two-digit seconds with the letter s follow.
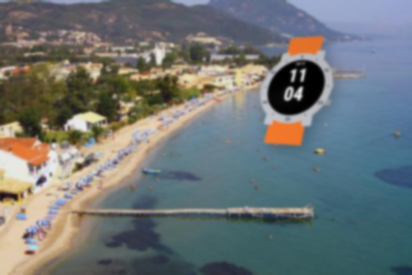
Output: 11h04
